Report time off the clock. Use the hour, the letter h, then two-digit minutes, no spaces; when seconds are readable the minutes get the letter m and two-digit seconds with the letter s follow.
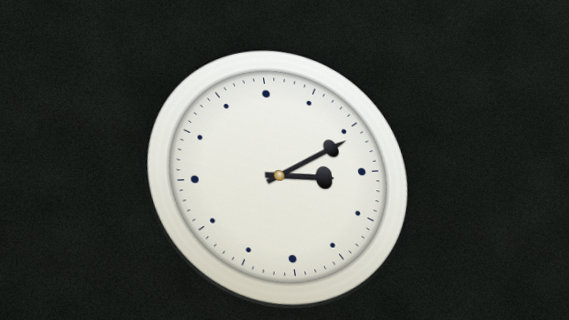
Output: 3h11
